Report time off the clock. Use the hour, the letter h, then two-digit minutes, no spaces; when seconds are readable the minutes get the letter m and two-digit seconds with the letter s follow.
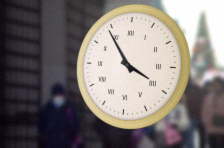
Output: 3h54
